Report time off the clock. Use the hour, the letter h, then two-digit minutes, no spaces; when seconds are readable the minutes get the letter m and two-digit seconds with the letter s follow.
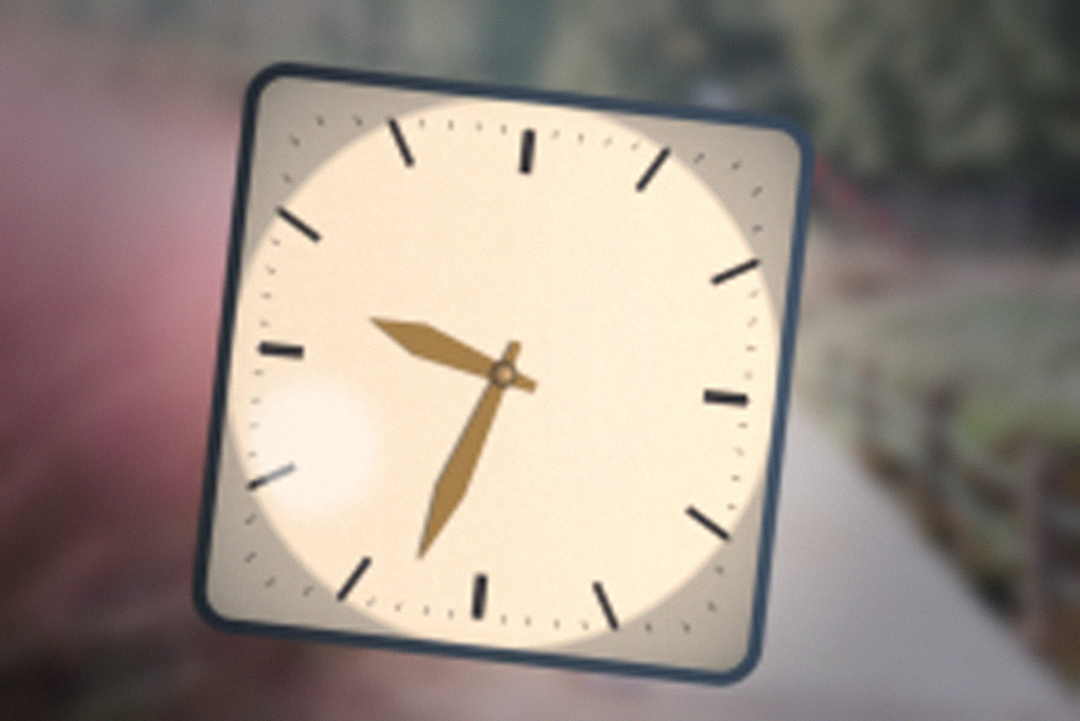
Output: 9h33
